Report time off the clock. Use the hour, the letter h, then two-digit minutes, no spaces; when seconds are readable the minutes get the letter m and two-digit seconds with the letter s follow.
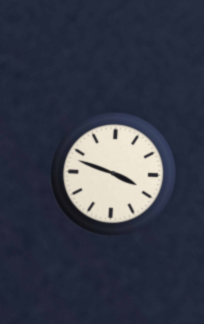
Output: 3h48
